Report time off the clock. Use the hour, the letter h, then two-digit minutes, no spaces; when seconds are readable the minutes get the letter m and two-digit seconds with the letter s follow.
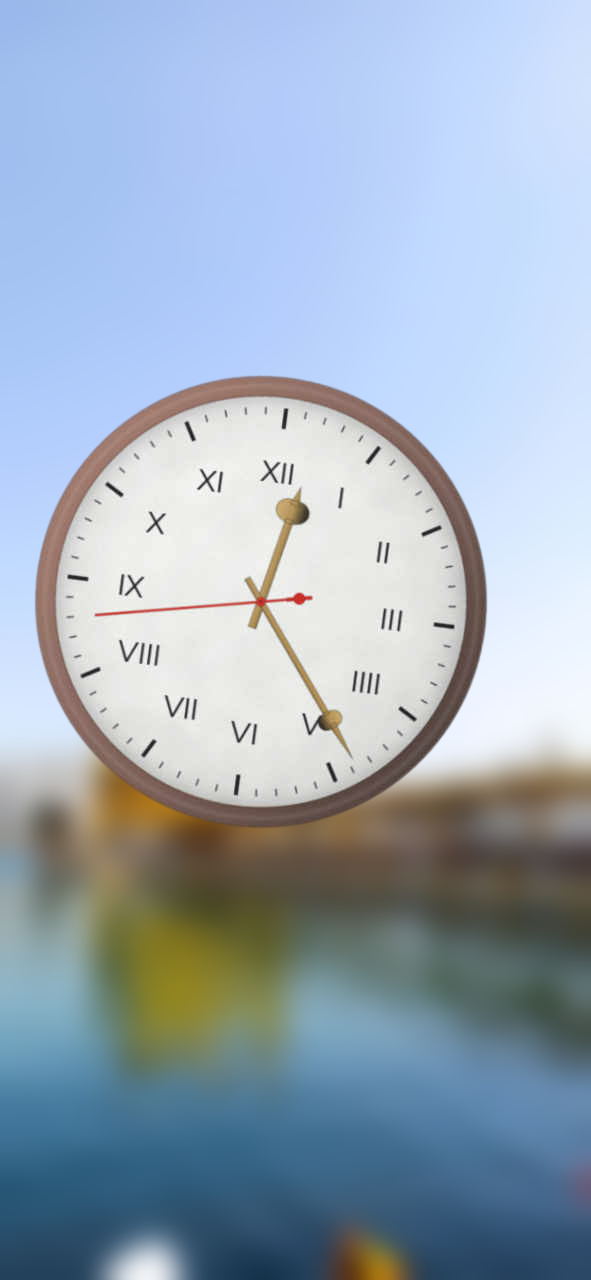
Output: 12h23m43s
